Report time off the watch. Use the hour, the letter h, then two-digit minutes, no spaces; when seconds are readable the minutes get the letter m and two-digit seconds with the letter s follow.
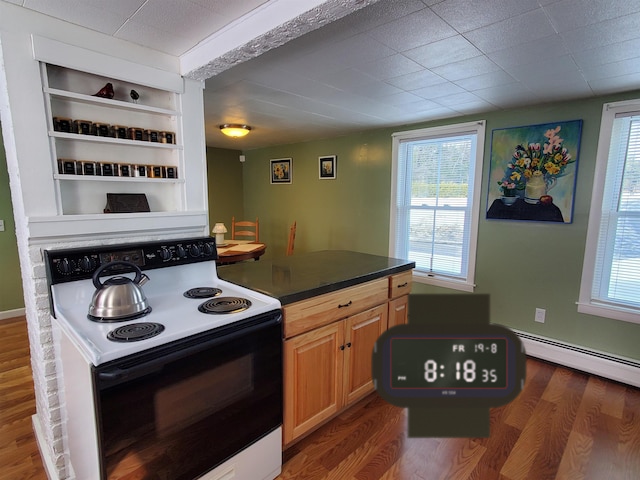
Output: 8h18m35s
